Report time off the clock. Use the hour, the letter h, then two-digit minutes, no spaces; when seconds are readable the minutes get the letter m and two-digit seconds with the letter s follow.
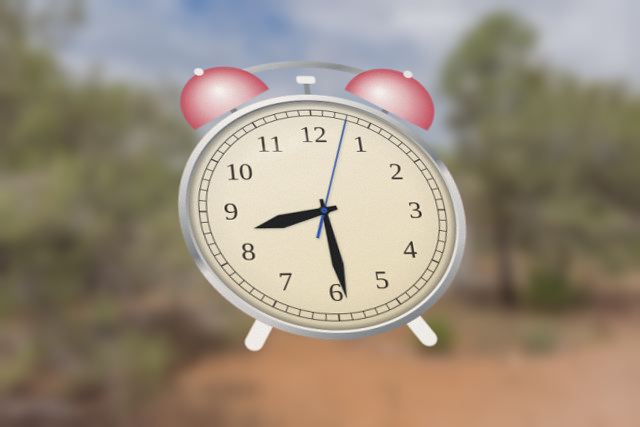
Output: 8h29m03s
